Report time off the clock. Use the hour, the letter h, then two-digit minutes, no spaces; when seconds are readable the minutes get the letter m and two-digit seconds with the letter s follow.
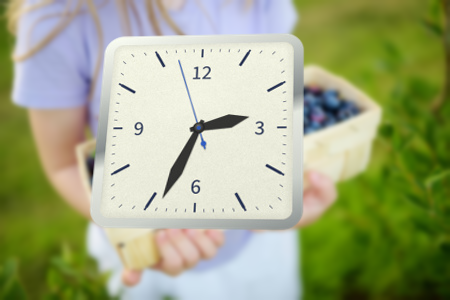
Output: 2h33m57s
